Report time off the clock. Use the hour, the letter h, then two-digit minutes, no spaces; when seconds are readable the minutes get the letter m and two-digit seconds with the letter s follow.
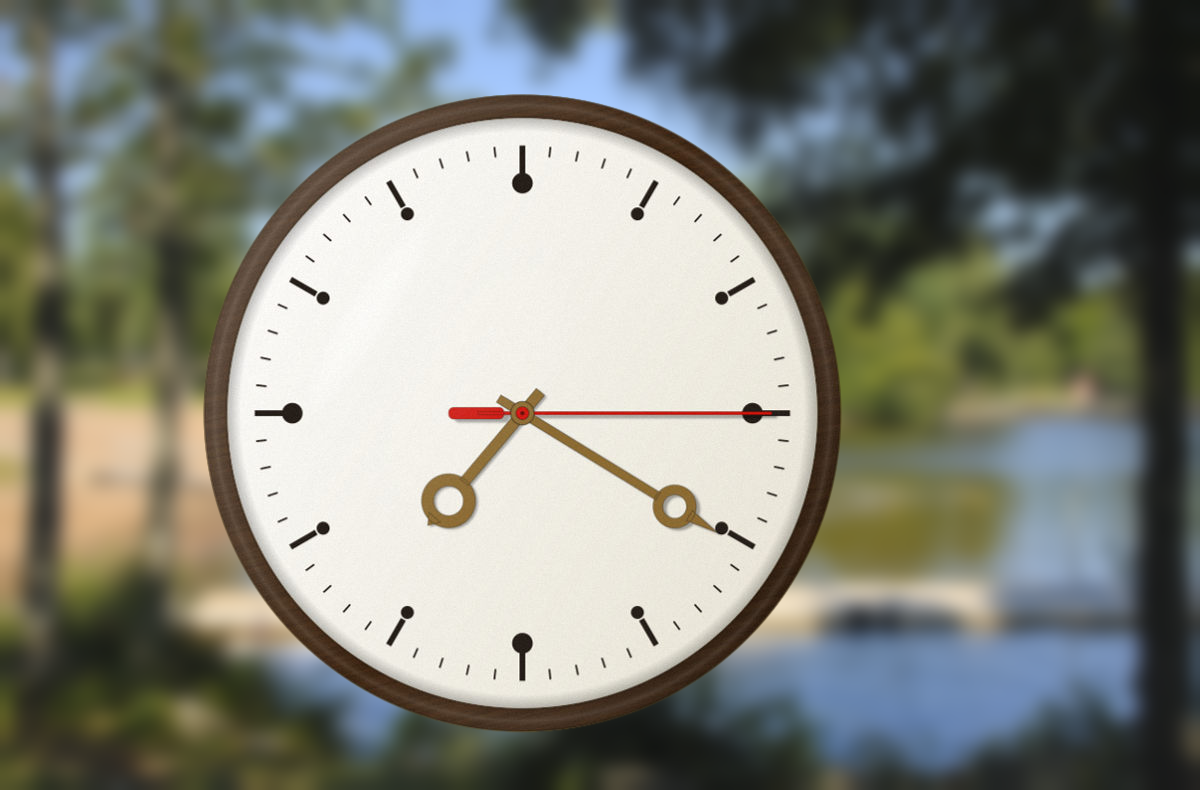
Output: 7h20m15s
